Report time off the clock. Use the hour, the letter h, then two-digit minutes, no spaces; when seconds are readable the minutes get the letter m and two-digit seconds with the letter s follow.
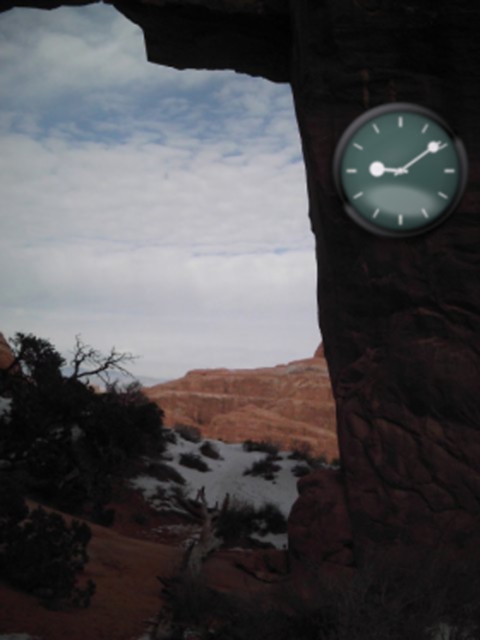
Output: 9h09
